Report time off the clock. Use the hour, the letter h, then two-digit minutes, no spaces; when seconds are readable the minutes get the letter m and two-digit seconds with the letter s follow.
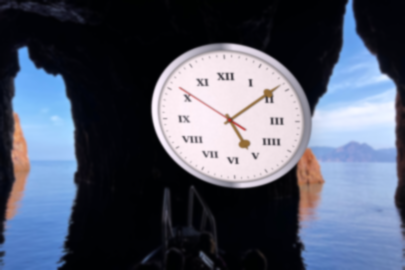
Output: 5h08m51s
